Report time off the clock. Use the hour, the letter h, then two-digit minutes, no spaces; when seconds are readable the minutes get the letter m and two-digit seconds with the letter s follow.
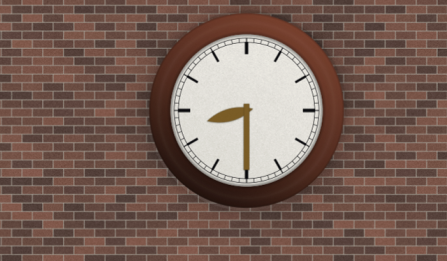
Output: 8h30
